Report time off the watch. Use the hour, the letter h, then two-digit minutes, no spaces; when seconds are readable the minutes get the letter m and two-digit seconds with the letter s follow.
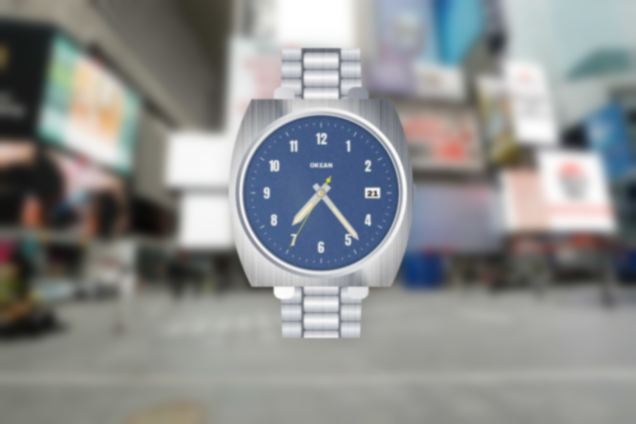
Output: 7h23m35s
